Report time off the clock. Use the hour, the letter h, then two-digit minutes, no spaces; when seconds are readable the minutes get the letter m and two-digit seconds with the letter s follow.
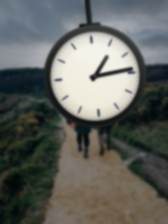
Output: 1h14
